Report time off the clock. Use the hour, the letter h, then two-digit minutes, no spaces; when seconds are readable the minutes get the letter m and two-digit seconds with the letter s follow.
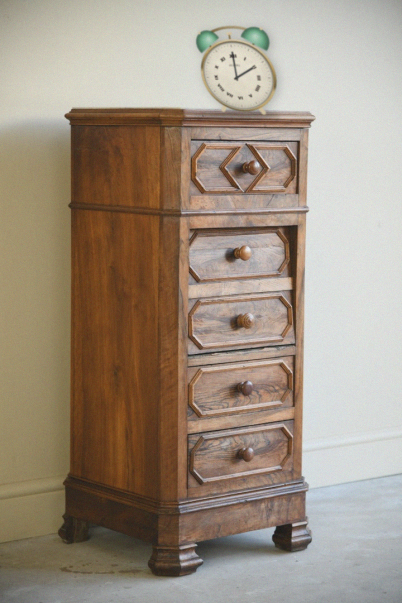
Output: 2h00
